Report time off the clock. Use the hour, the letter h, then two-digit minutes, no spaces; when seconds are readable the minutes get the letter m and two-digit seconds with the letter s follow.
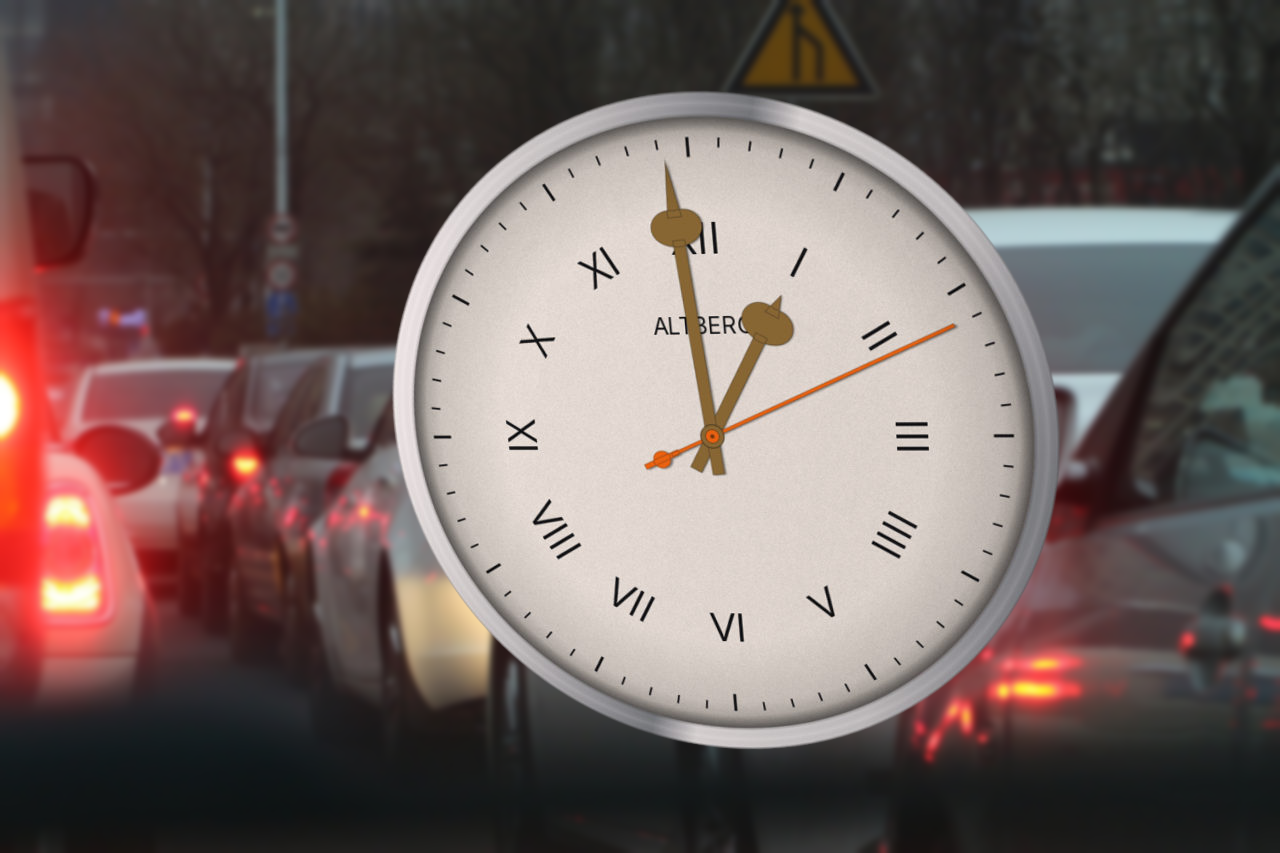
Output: 12h59m11s
